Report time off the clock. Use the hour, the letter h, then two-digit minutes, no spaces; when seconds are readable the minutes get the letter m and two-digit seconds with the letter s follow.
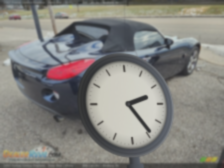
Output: 2h24
